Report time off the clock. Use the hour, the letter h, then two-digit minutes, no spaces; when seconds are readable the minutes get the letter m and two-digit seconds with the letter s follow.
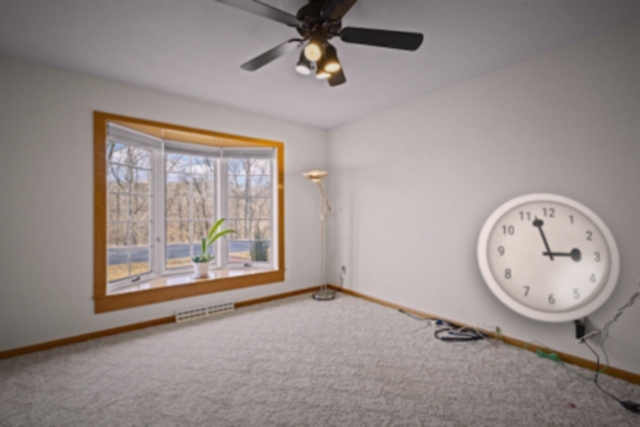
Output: 2h57
